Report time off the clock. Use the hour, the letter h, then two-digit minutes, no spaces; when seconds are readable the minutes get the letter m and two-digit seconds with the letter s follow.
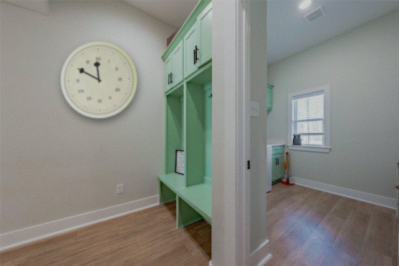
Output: 11h50
